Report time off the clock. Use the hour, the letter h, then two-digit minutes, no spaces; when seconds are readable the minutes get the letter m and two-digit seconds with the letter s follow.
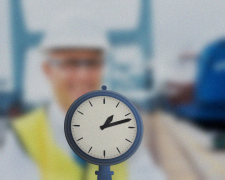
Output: 1h12
